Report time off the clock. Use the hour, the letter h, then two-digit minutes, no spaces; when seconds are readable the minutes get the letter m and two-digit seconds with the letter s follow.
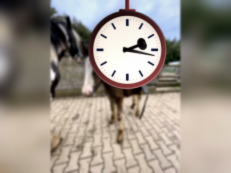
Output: 2h17
